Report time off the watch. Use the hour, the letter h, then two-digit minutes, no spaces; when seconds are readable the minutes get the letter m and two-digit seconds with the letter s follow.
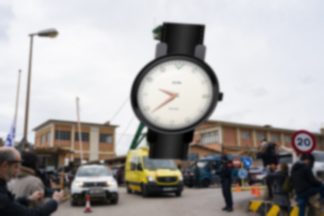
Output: 9h38
